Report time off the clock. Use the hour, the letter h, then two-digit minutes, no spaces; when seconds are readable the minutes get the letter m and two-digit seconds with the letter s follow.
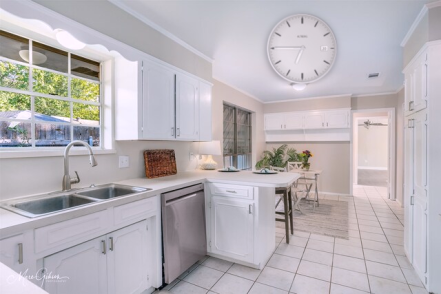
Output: 6h45
